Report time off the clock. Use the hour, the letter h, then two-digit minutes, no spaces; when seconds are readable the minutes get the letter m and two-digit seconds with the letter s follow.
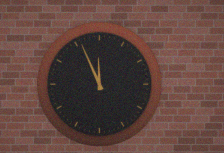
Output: 11h56
